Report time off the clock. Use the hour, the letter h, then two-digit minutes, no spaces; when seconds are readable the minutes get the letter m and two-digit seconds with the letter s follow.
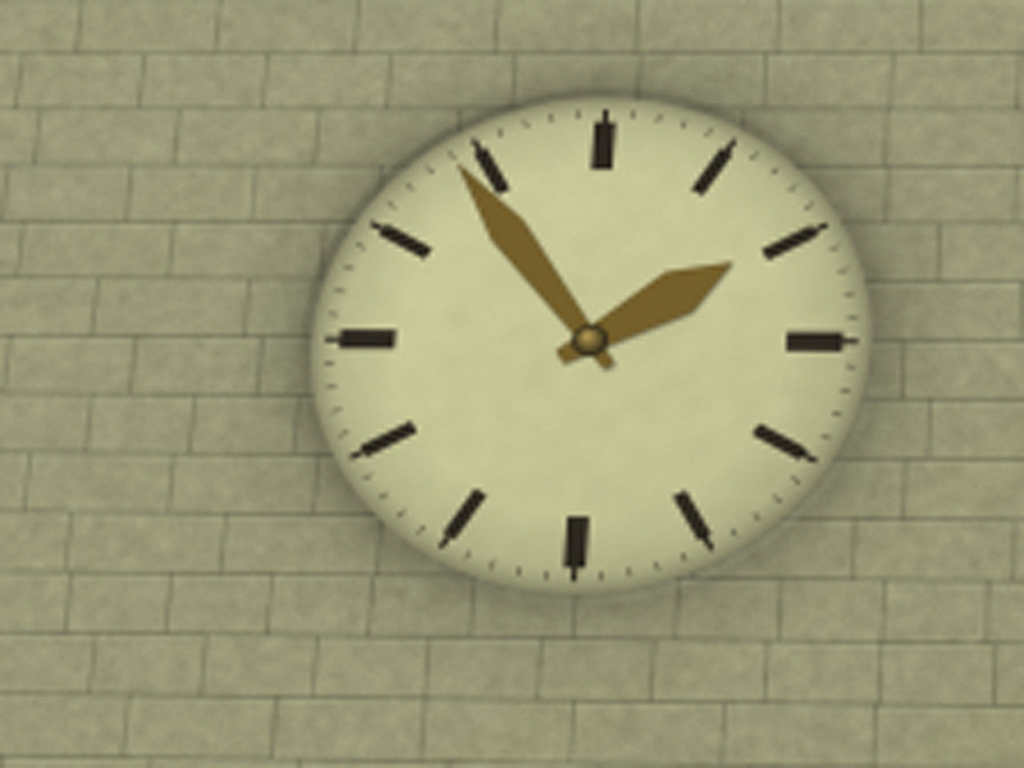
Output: 1h54
